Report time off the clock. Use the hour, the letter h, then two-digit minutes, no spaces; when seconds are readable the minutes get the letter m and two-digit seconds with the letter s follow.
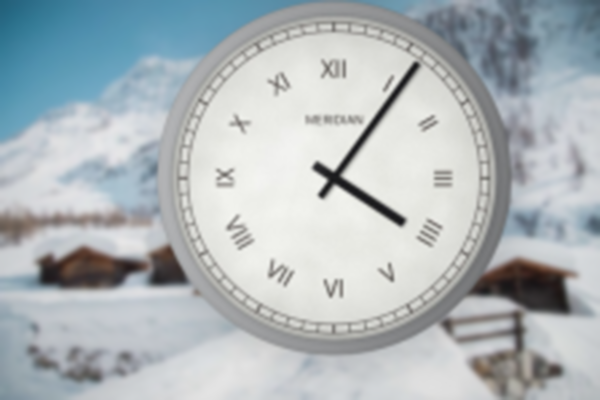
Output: 4h06
